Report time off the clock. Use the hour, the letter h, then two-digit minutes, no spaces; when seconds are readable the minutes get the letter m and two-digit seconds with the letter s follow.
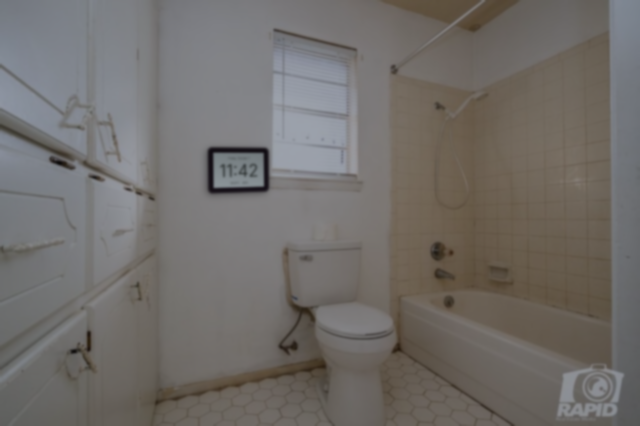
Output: 11h42
